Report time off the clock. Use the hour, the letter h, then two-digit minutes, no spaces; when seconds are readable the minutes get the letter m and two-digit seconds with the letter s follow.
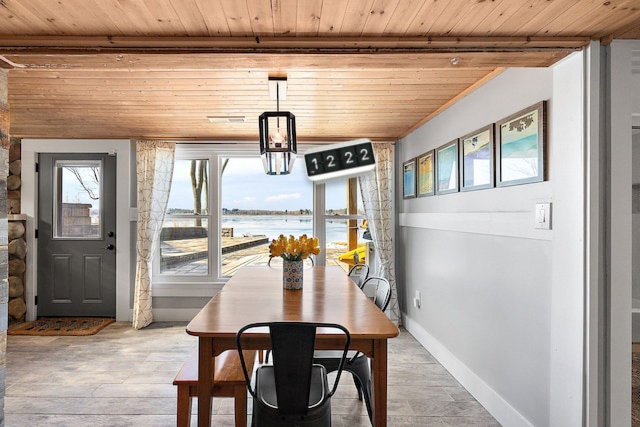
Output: 12h22
